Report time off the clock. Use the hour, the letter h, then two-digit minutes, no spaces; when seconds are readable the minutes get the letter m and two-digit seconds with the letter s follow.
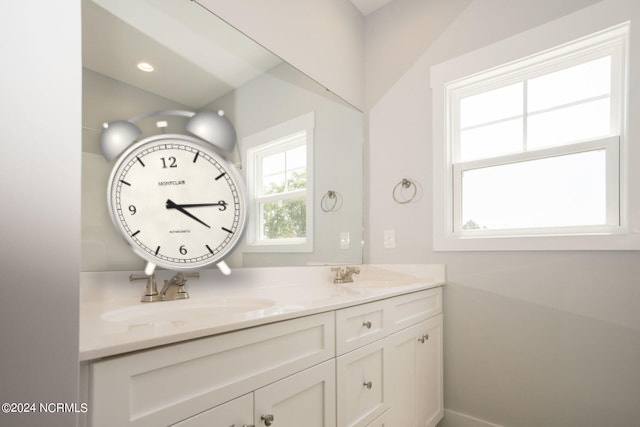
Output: 4h15
